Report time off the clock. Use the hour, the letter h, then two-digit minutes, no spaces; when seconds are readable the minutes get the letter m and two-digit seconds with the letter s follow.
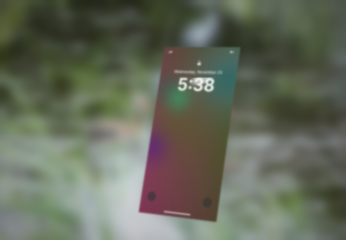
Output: 5h38
